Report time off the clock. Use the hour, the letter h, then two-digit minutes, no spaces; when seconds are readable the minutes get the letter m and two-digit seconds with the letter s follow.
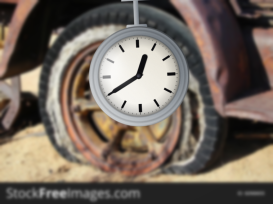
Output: 12h40
